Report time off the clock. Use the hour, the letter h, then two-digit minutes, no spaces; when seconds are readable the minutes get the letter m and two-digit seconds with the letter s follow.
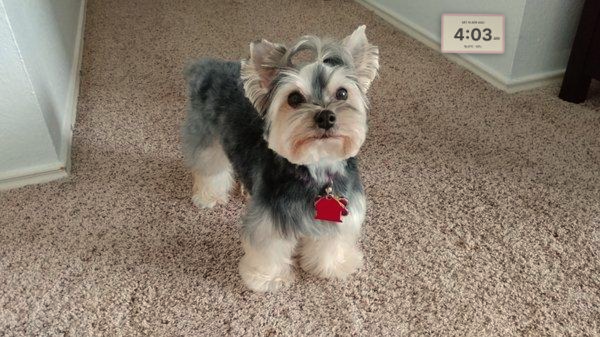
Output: 4h03
